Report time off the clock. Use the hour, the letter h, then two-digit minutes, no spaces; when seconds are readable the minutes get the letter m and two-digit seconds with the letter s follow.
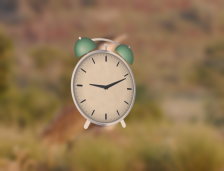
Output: 9h11
